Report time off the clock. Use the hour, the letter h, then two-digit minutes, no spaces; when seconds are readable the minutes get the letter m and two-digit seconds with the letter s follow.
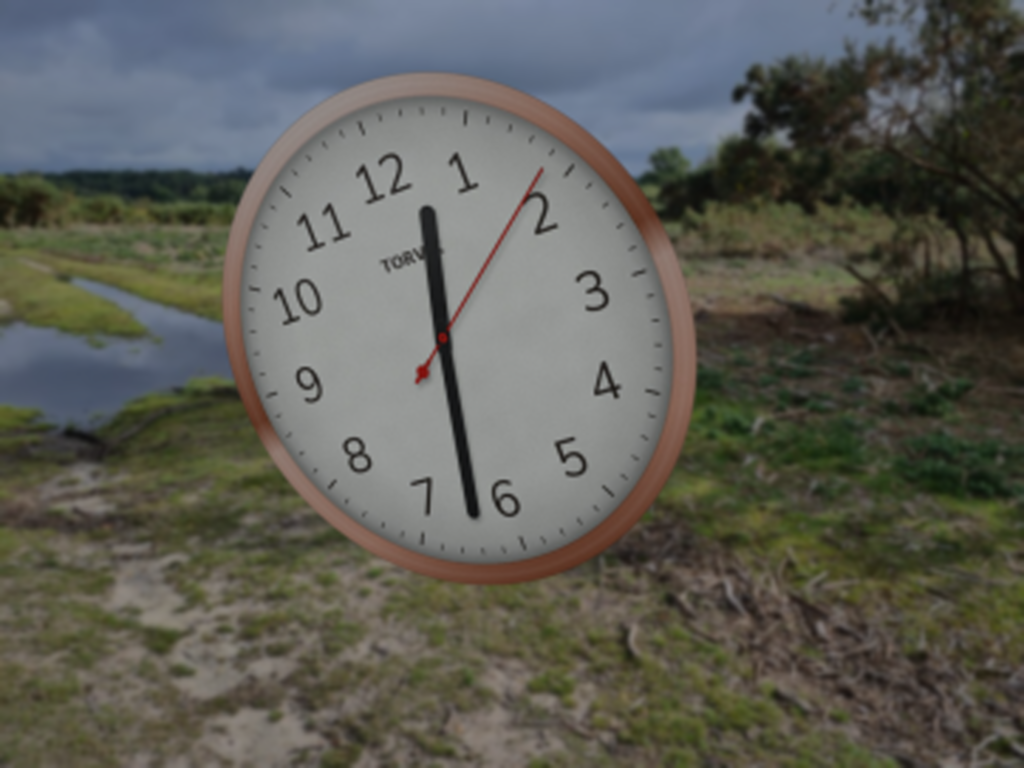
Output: 12h32m09s
